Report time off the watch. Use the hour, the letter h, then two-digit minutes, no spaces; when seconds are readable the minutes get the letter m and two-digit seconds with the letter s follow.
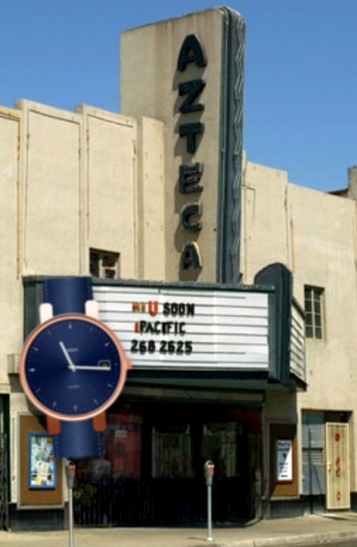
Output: 11h16
